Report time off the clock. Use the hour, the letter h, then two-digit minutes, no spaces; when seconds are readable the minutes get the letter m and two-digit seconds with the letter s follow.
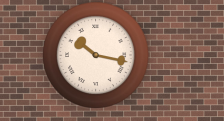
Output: 10h17
